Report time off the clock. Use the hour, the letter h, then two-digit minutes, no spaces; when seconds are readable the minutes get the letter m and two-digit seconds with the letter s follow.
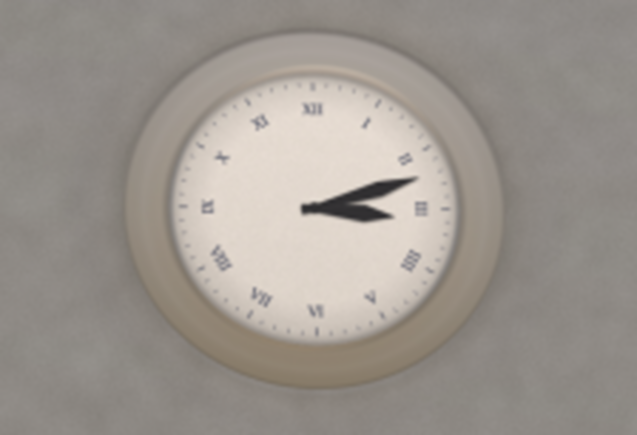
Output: 3h12
